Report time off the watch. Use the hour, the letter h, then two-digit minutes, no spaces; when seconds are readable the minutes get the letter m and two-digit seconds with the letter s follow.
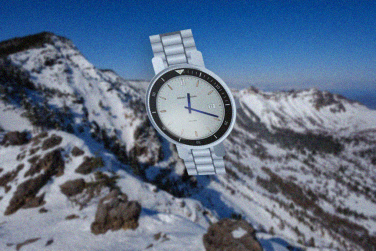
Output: 12h19
